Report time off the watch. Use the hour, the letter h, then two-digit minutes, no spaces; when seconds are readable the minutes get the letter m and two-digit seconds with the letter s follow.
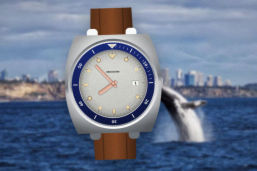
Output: 7h53
